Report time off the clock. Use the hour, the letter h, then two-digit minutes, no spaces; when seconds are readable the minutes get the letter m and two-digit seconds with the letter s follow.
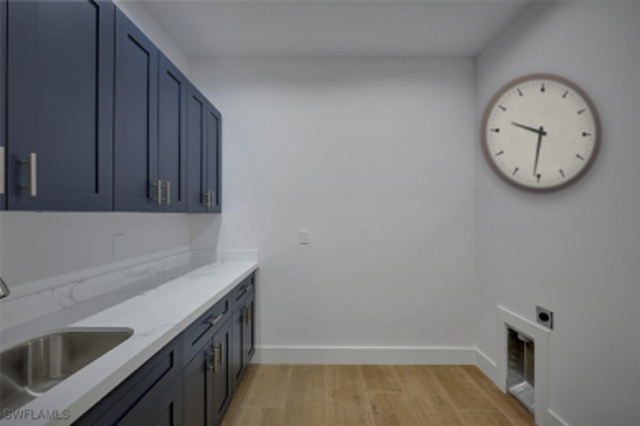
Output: 9h31
